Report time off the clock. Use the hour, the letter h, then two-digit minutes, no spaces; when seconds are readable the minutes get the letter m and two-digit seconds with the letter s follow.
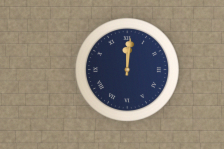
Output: 12h01
